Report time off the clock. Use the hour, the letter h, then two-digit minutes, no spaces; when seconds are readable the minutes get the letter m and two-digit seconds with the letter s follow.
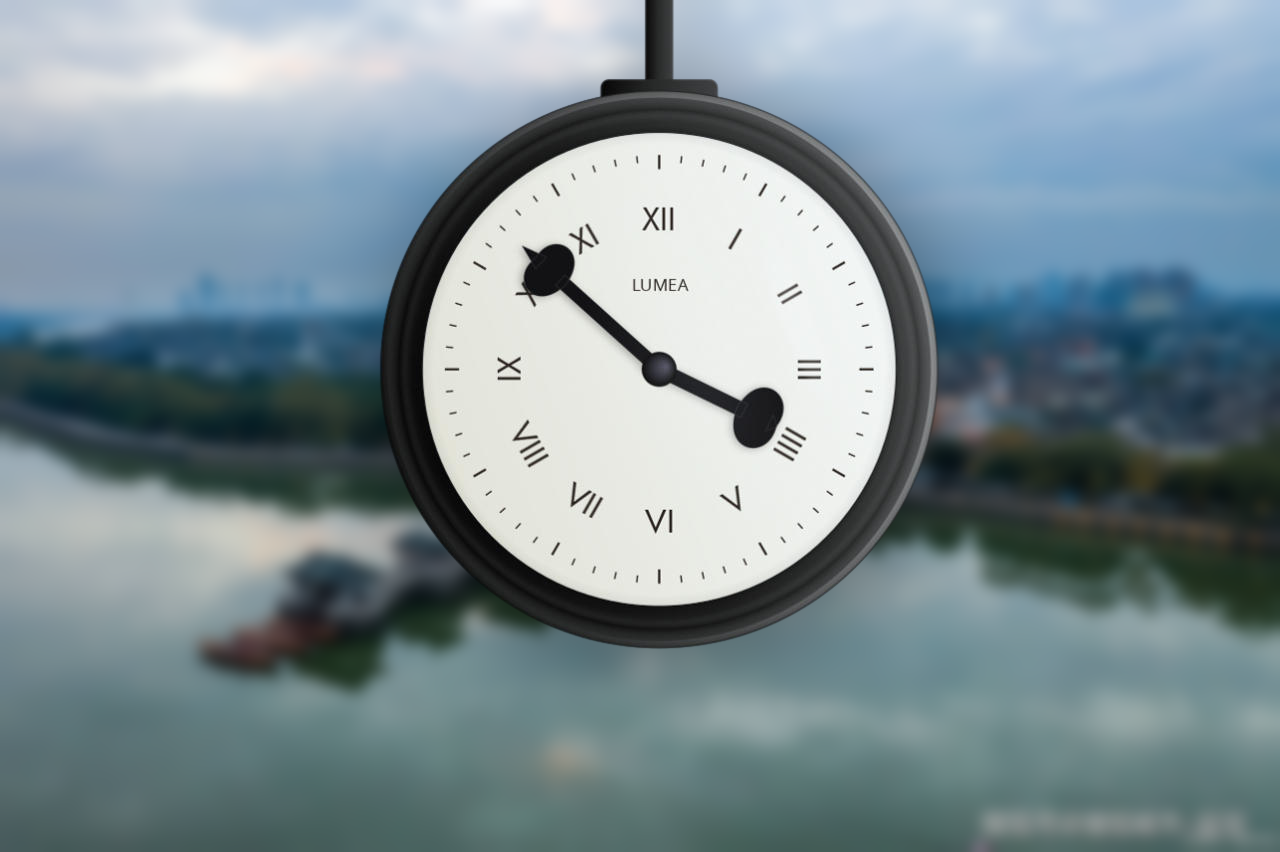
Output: 3h52
